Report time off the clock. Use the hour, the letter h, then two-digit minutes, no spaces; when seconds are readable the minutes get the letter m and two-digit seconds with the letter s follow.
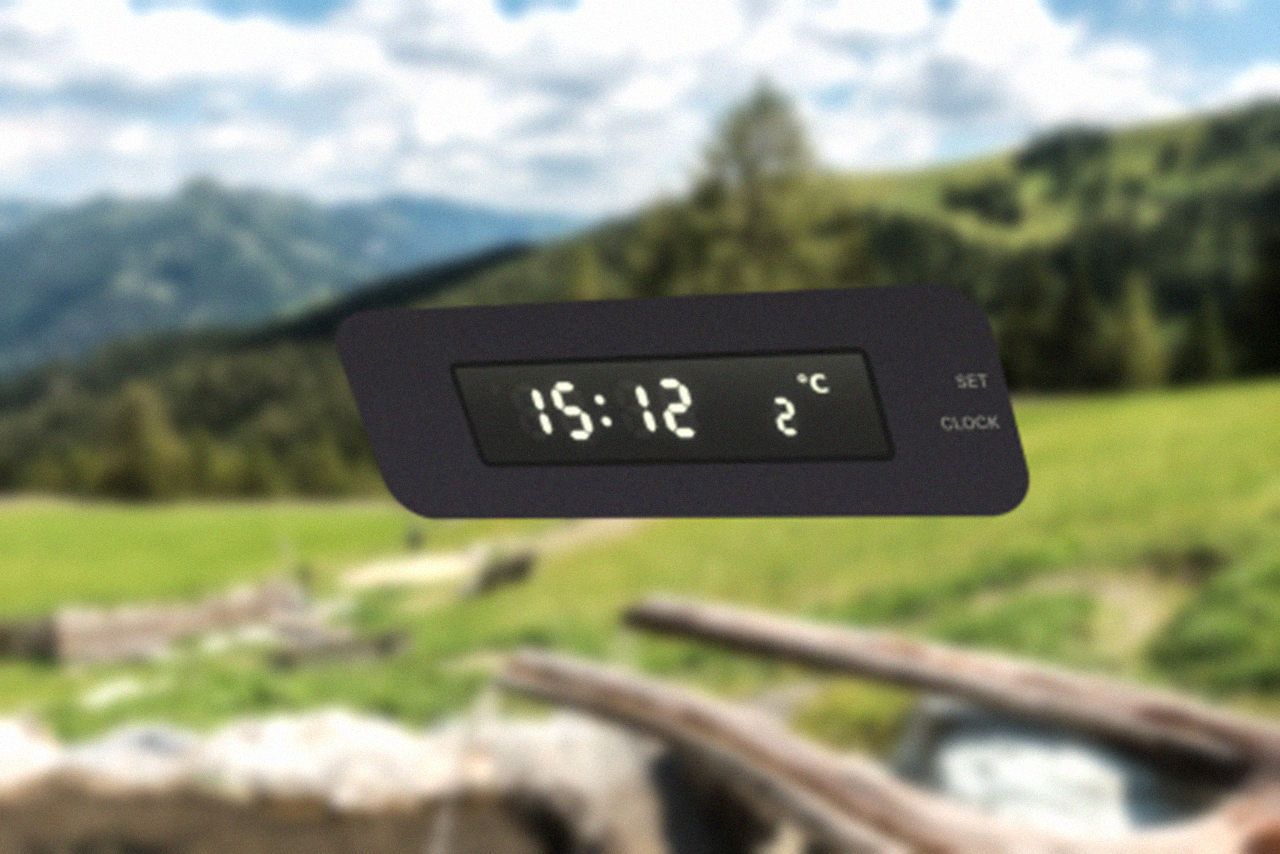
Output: 15h12
